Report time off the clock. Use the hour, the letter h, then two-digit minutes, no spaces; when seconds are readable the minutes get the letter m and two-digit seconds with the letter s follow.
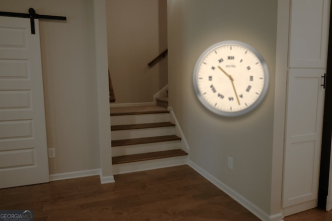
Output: 10h27
